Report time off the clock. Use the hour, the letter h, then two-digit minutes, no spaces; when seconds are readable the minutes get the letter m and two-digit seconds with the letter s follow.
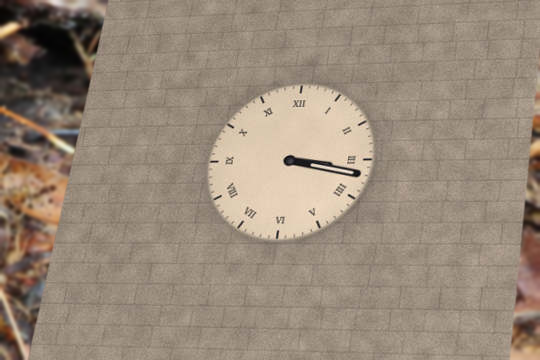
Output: 3h17
